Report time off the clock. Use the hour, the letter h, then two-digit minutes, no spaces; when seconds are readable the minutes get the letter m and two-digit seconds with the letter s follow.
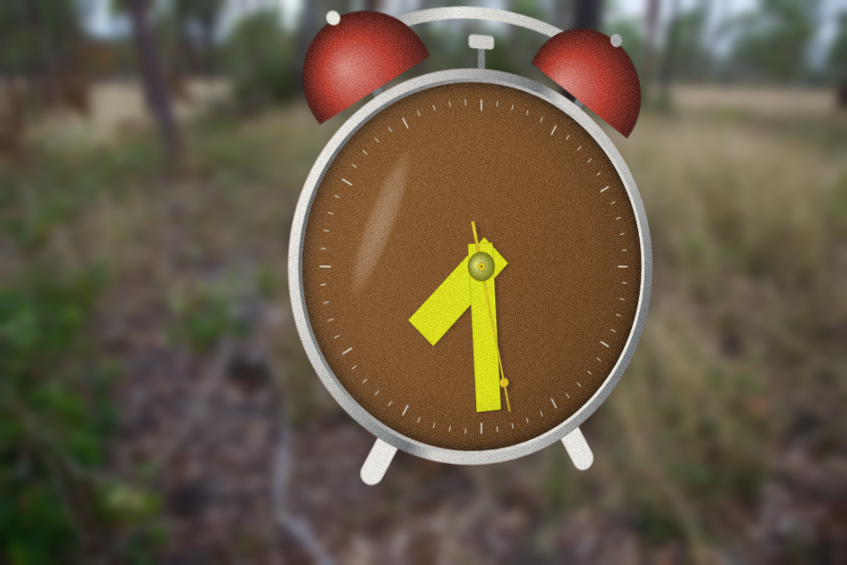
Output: 7h29m28s
